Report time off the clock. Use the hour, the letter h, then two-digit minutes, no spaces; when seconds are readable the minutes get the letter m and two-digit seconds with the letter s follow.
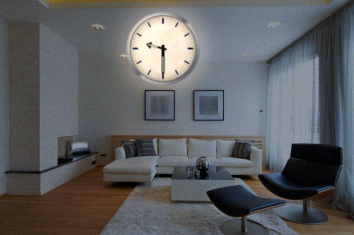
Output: 9h30
